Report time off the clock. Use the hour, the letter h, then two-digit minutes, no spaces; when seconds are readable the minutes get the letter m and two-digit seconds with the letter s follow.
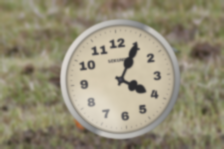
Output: 4h05
